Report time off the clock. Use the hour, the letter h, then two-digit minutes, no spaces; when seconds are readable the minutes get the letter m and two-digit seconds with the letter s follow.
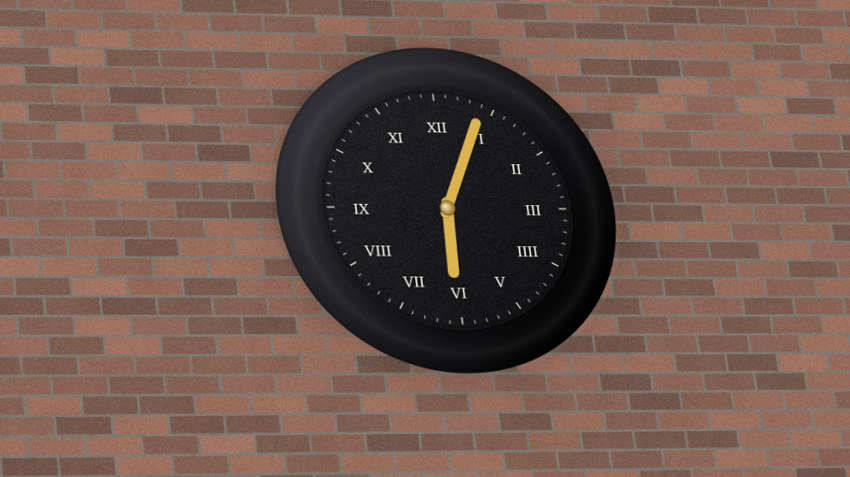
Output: 6h04
